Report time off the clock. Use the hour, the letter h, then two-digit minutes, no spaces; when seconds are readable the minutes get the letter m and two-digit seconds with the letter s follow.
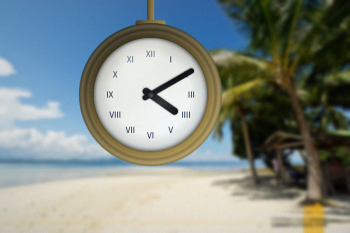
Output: 4h10
